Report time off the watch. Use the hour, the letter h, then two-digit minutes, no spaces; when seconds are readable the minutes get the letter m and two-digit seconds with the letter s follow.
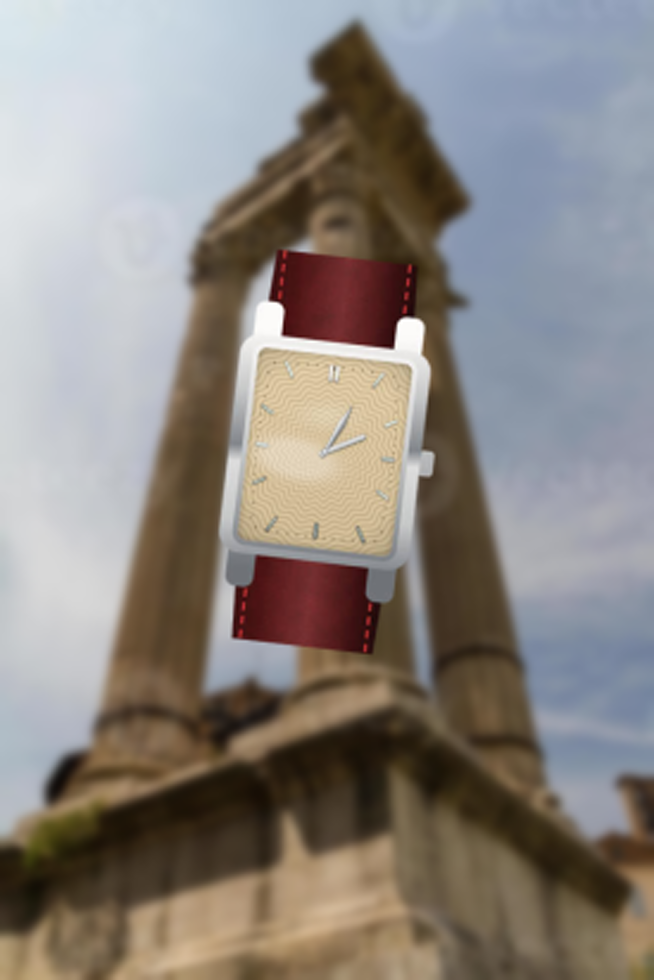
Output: 2h04
